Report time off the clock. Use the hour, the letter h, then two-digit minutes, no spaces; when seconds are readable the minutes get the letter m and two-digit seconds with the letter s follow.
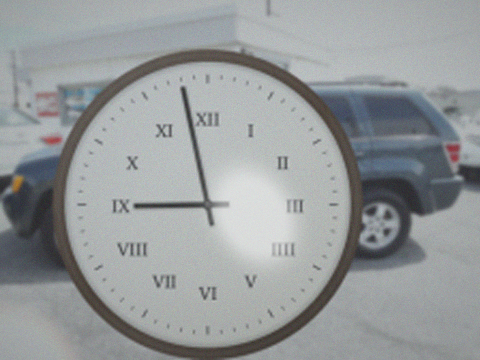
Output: 8h58
